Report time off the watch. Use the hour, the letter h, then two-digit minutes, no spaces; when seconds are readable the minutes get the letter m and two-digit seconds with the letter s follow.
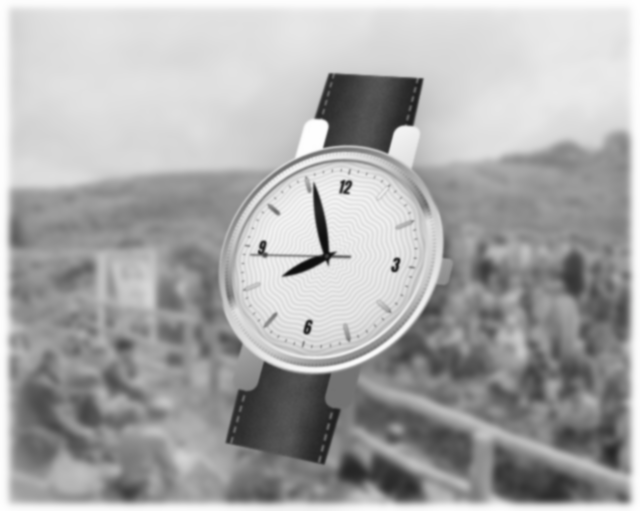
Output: 7h55m44s
